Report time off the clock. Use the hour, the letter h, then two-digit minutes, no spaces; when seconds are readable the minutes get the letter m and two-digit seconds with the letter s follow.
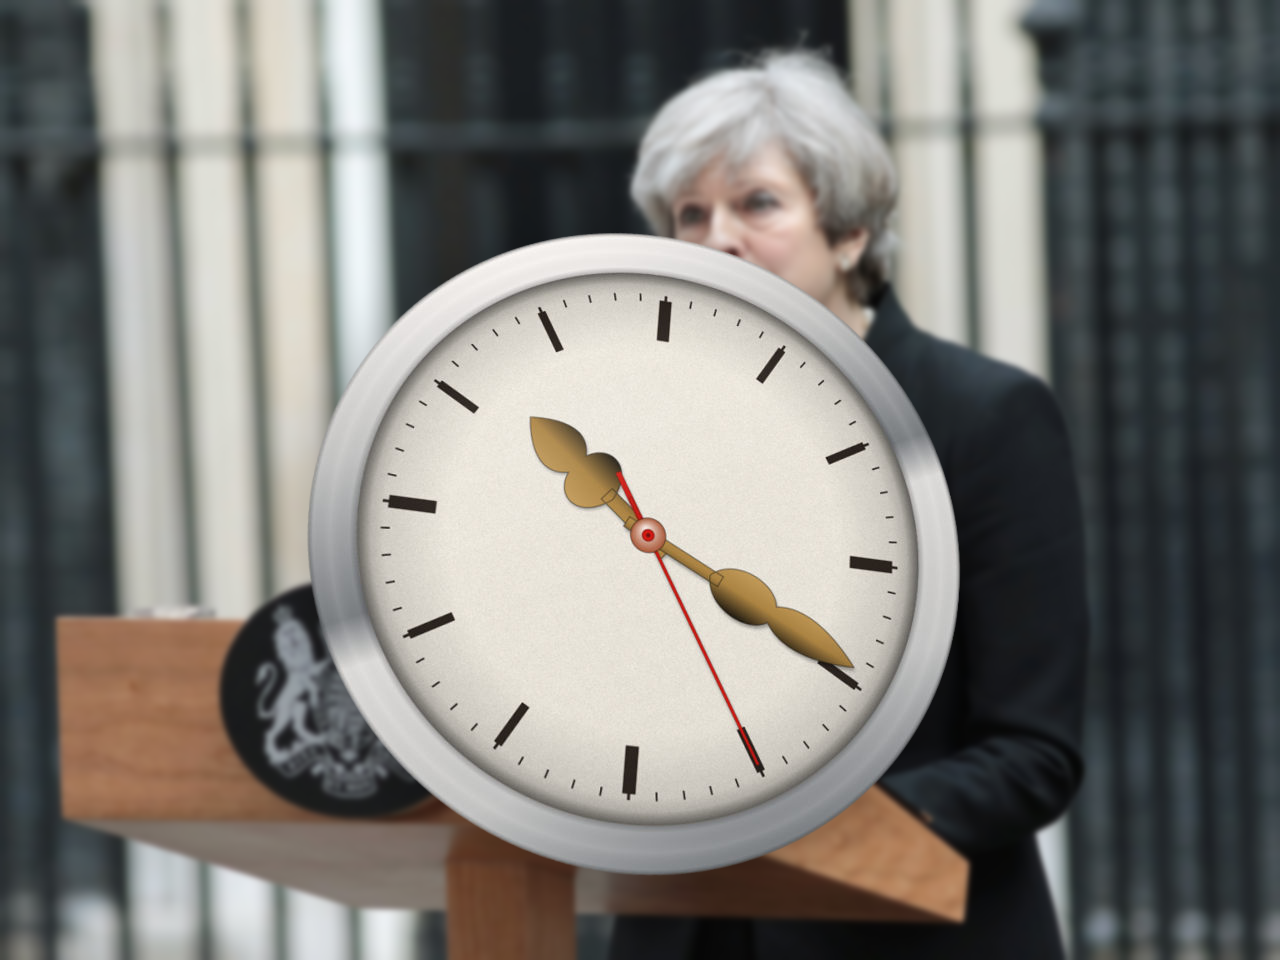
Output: 10h19m25s
